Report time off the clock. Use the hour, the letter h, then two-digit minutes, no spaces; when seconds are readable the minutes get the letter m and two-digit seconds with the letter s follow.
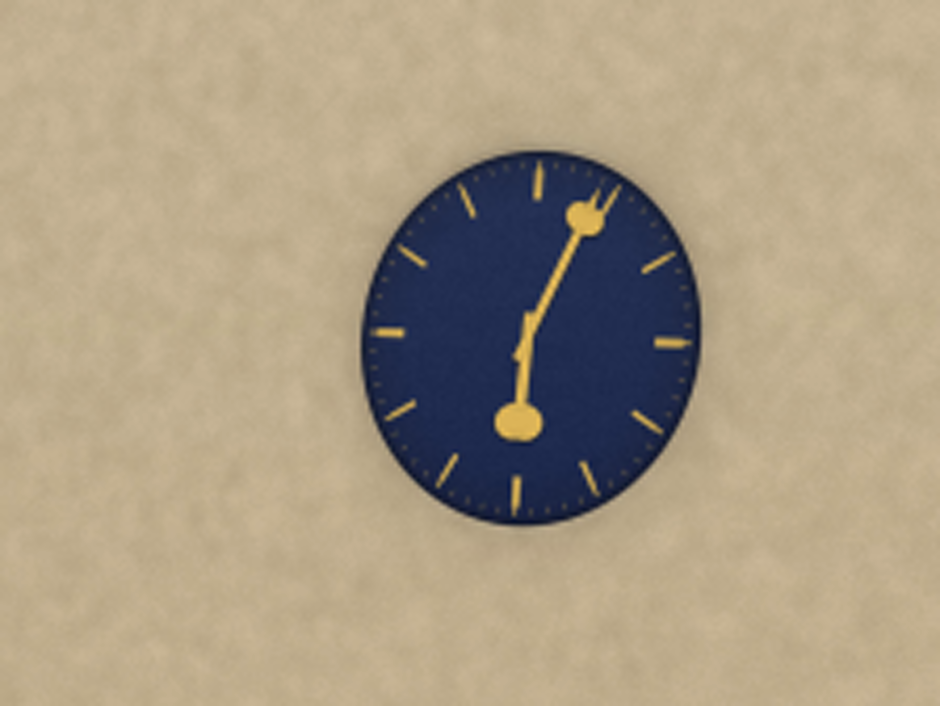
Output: 6h04
